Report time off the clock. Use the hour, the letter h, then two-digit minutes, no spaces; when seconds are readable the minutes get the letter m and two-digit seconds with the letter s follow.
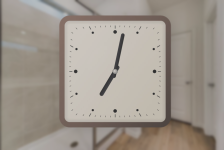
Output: 7h02
